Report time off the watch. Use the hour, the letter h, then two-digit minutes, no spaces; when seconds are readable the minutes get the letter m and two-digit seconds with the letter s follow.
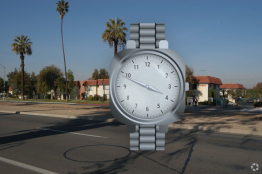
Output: 3h49
